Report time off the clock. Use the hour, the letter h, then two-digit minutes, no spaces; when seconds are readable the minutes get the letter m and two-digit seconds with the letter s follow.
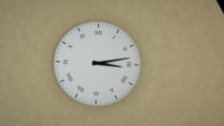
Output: 3h13
